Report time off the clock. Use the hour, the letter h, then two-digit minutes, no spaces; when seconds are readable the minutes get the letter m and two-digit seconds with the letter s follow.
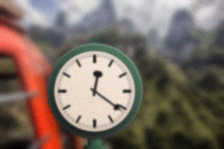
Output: 12h21
